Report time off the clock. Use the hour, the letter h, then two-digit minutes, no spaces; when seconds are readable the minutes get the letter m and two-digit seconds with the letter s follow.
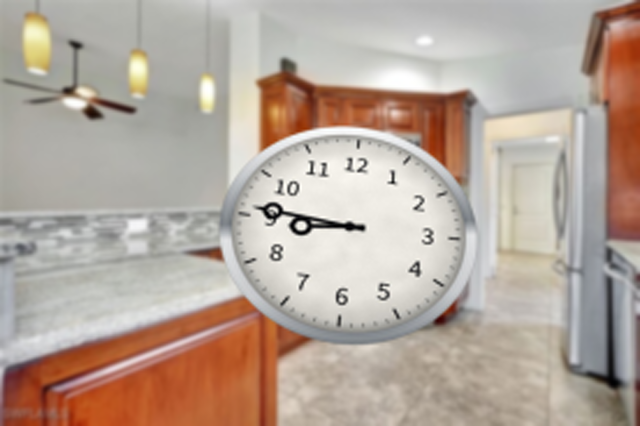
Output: 8h46
